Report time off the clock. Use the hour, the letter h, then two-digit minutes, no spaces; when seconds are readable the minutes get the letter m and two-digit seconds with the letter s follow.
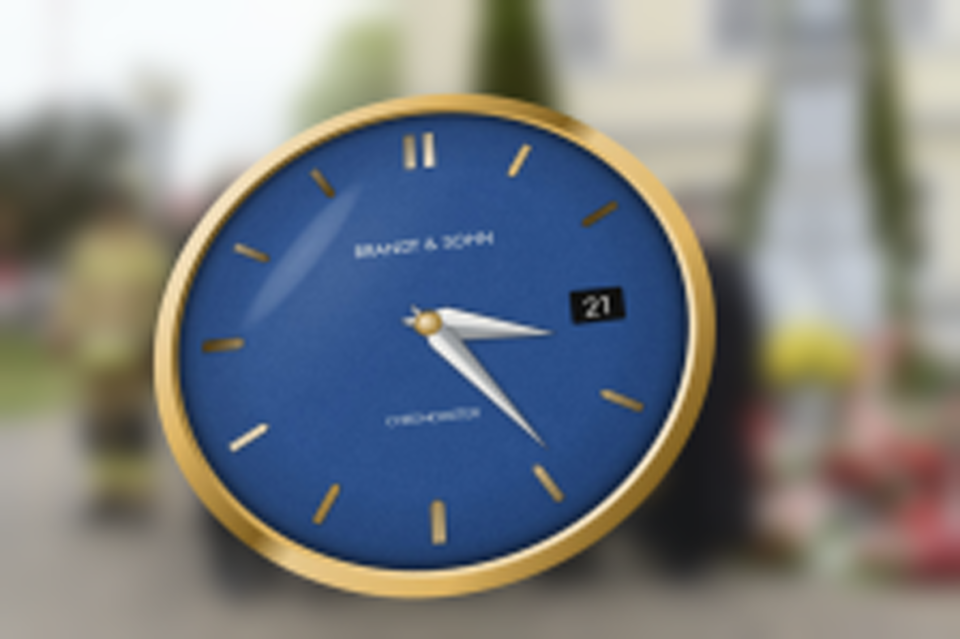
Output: 3h24
